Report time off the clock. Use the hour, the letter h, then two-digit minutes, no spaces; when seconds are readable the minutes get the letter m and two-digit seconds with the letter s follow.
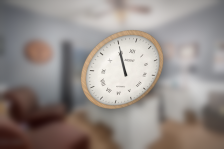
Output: 10h55
